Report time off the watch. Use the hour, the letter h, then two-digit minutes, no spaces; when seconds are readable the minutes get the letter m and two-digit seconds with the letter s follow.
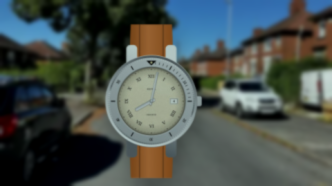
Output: 8h02
